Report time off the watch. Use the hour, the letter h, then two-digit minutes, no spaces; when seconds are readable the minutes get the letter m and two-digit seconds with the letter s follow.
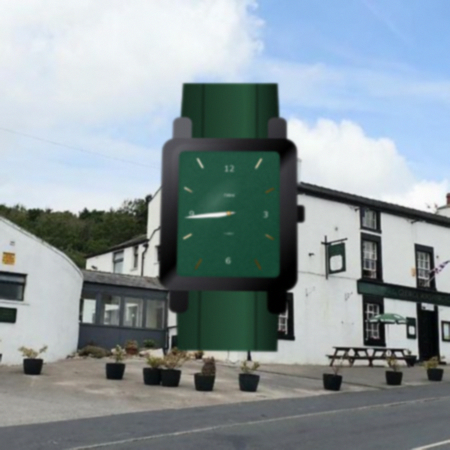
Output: 8h44
